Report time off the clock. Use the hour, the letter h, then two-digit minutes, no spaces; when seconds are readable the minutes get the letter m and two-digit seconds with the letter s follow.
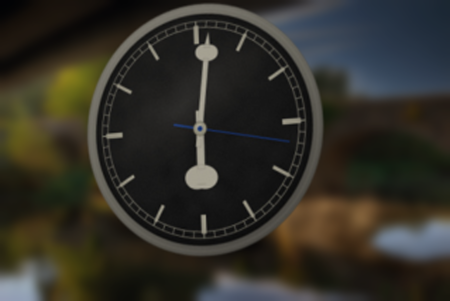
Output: 6h01m17s
